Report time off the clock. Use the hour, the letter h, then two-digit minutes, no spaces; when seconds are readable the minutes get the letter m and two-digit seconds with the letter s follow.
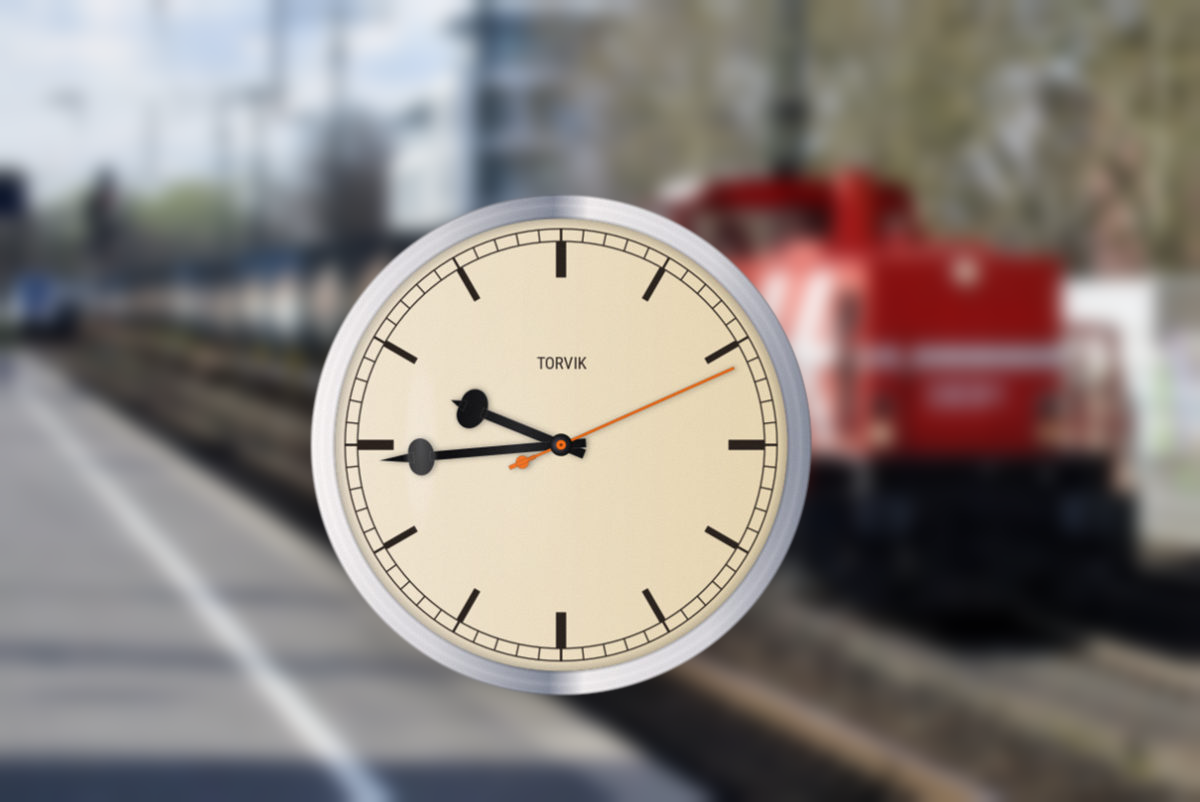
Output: 9h44m11s
